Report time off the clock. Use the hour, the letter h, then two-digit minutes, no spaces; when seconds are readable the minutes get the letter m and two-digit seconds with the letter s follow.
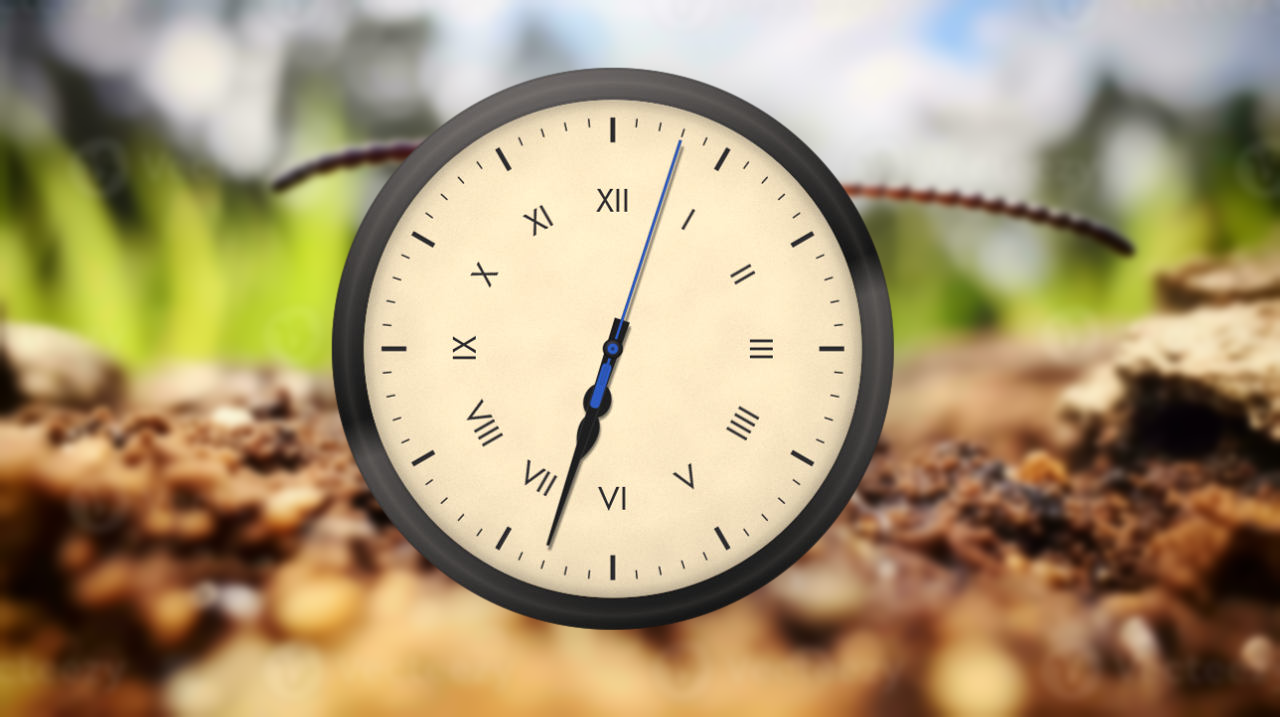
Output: 6h33m03s
